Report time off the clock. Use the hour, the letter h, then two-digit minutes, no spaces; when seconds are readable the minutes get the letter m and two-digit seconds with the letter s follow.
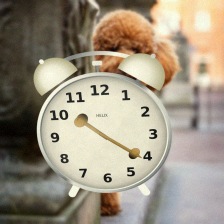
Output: 10h21
